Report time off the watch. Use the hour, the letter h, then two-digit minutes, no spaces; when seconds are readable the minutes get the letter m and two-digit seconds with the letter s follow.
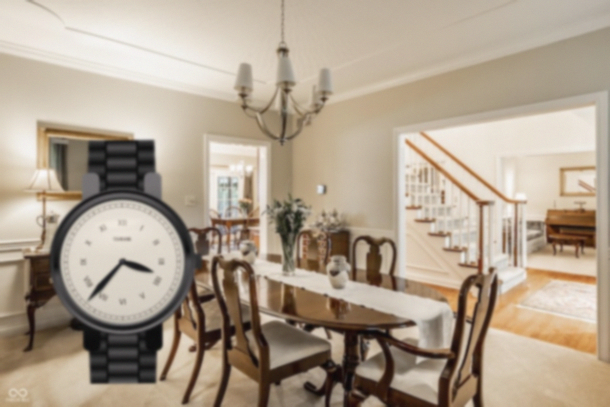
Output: 3h37
